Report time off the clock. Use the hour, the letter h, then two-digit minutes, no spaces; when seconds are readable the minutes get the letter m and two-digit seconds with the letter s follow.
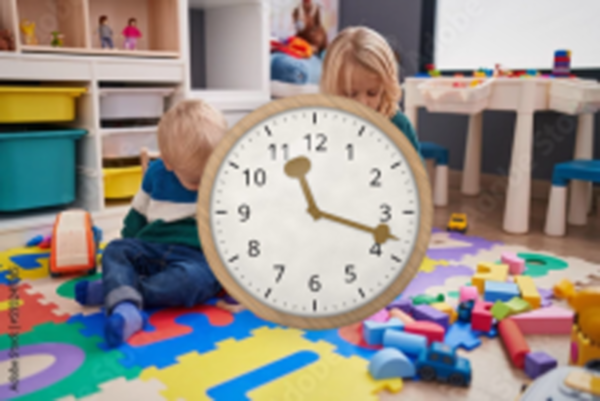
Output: 11h18
